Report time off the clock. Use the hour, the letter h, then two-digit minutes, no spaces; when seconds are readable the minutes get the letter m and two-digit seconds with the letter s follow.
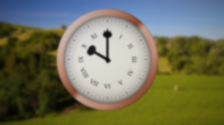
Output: 10h00
